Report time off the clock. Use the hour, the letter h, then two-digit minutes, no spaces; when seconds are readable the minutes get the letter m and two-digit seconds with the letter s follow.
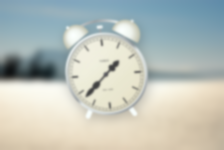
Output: 1h38
